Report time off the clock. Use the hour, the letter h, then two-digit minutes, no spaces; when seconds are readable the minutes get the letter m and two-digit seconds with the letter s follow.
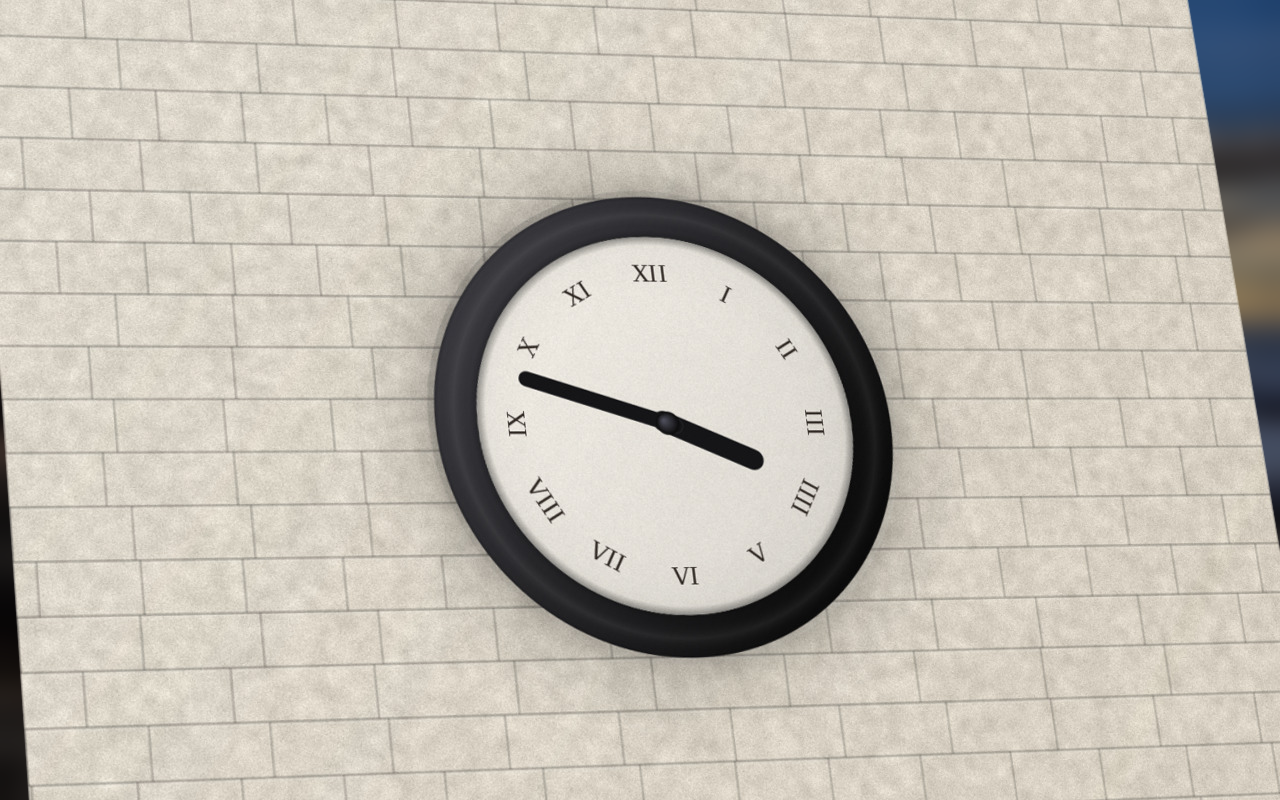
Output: 3h48
